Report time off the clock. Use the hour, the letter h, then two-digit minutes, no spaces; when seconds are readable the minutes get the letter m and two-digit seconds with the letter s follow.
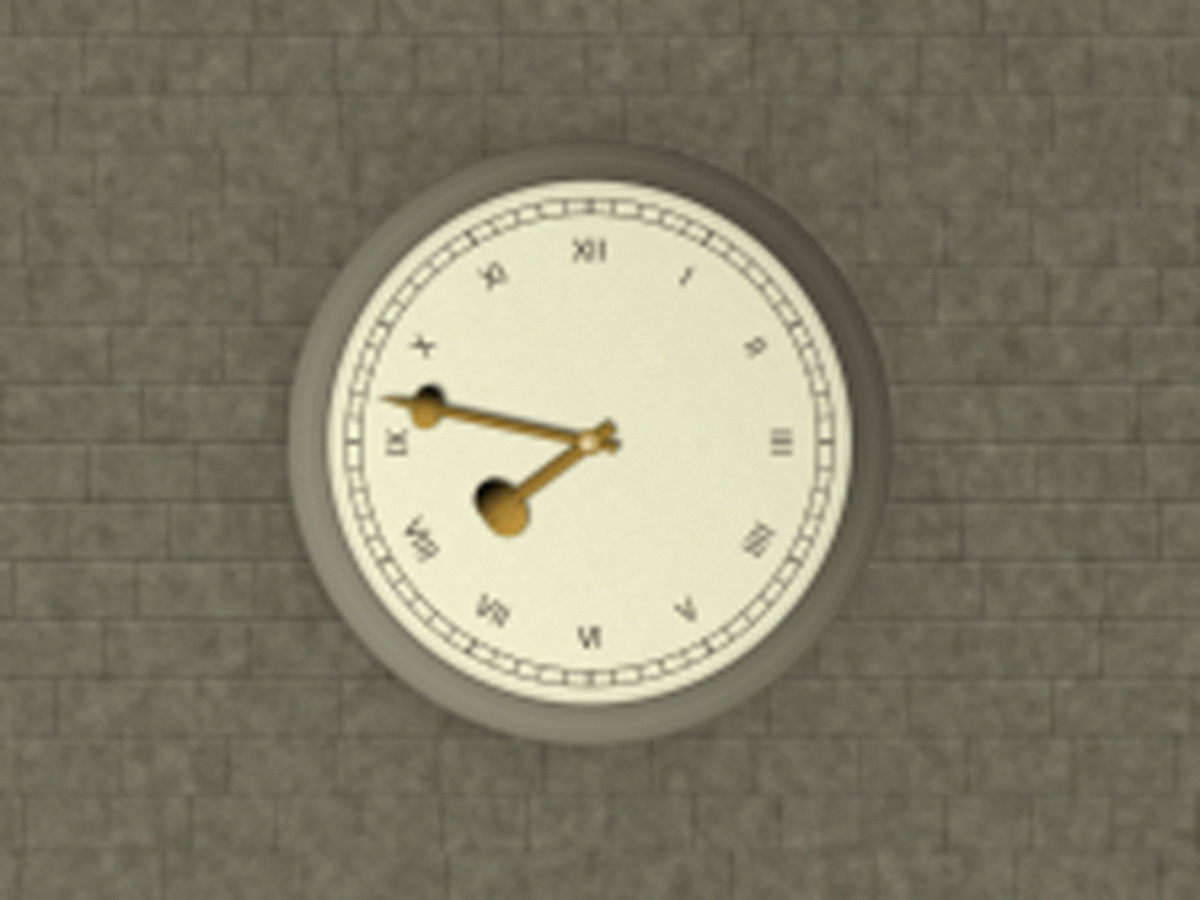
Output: 7h47
